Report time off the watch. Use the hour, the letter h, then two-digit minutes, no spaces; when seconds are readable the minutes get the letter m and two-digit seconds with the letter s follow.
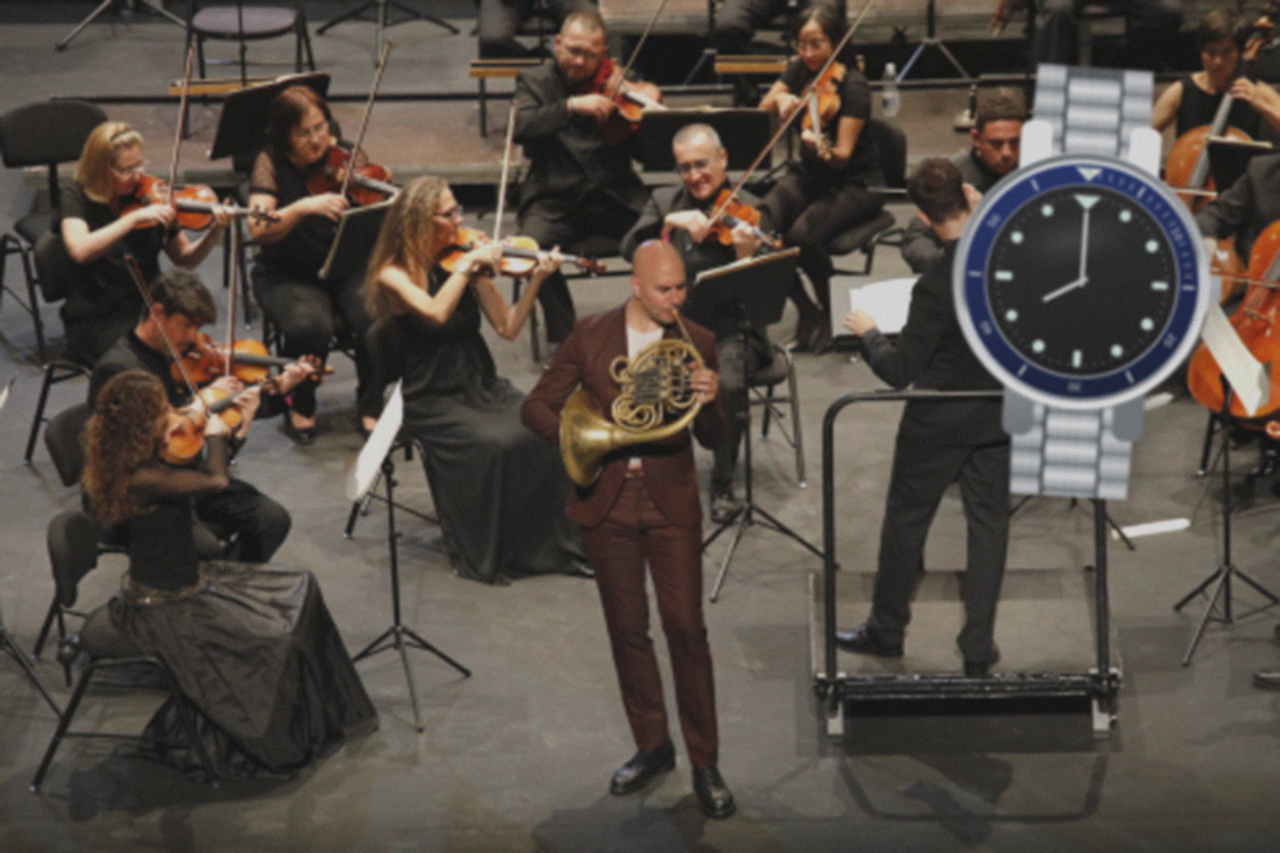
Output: 8h00
